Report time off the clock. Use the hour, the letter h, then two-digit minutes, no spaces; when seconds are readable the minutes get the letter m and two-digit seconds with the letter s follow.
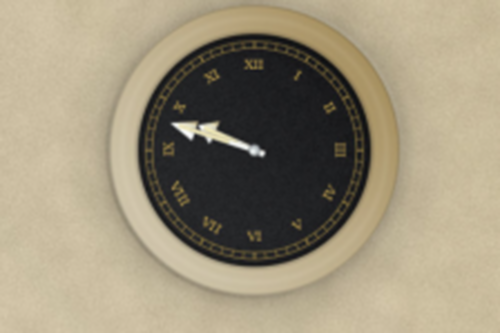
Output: 9h48
